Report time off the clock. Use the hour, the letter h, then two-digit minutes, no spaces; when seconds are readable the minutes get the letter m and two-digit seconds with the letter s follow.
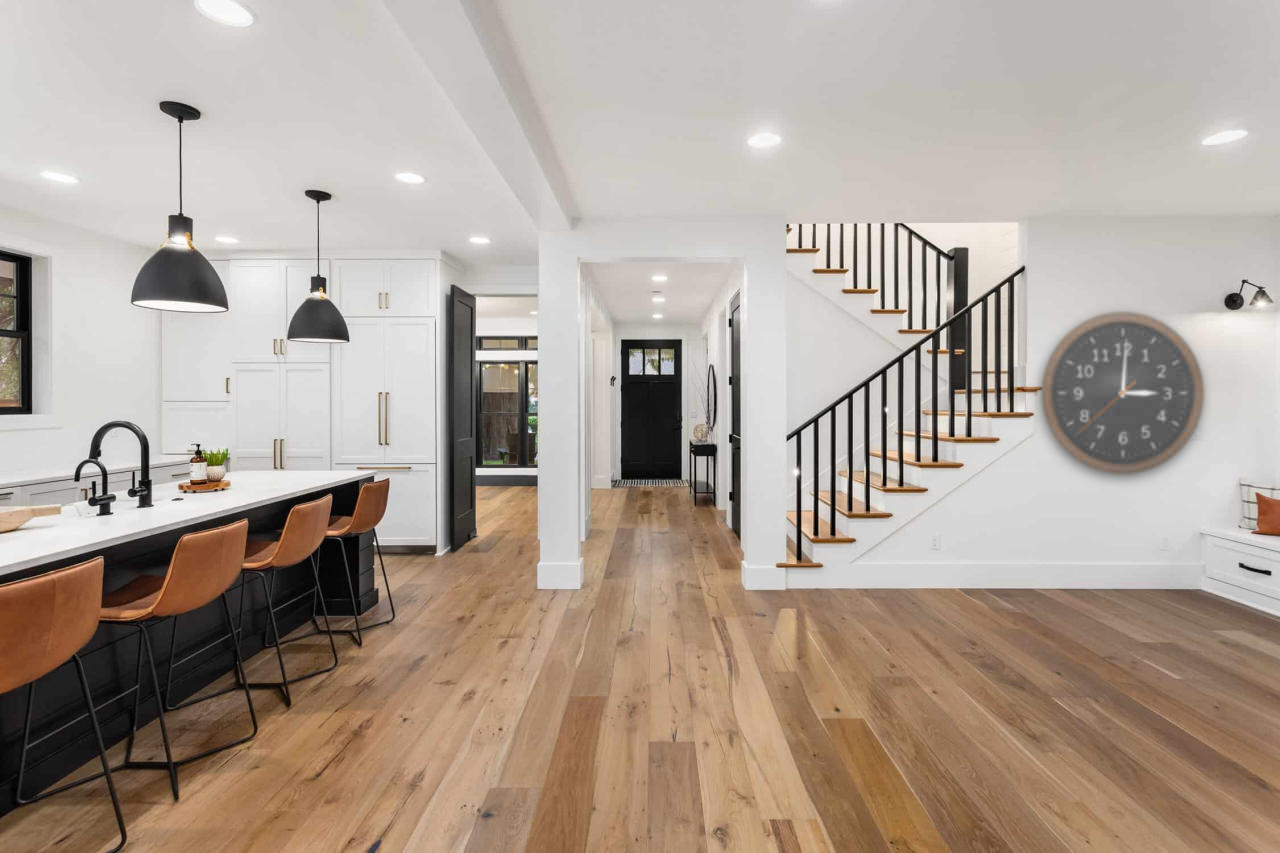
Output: 3h00m38s
